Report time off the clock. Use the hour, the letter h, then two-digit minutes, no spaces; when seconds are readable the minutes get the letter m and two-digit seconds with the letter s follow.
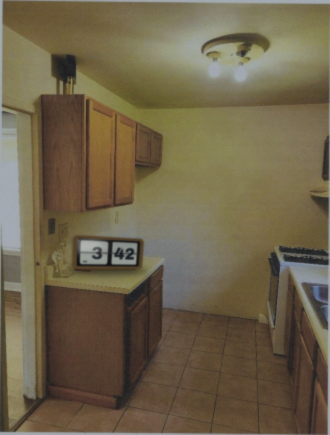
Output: 3h42
